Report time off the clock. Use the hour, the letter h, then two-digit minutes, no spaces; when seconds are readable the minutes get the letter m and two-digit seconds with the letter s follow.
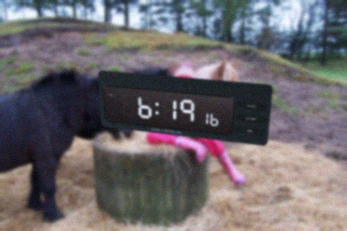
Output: 6h19m16s
